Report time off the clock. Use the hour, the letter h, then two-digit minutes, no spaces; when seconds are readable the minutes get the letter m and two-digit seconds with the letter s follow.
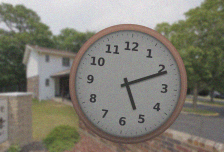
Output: 5h11
